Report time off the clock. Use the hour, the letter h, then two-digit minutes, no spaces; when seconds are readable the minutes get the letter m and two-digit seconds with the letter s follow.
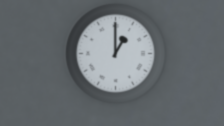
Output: 1h00
